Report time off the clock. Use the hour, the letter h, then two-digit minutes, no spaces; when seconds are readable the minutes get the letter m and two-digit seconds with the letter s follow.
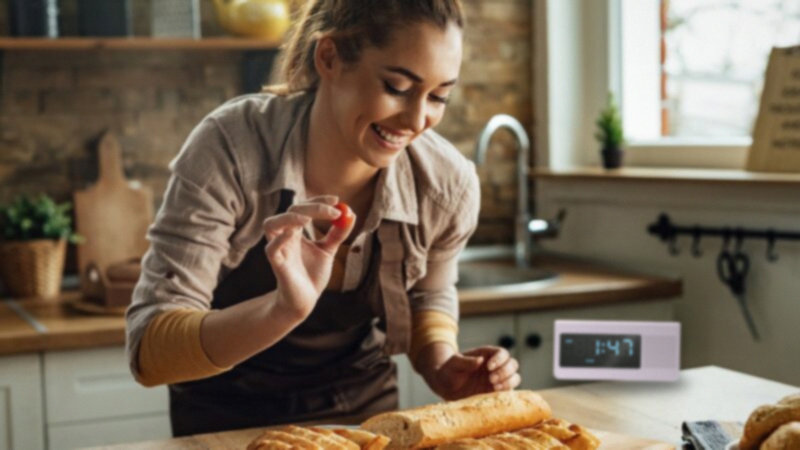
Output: 1h47
